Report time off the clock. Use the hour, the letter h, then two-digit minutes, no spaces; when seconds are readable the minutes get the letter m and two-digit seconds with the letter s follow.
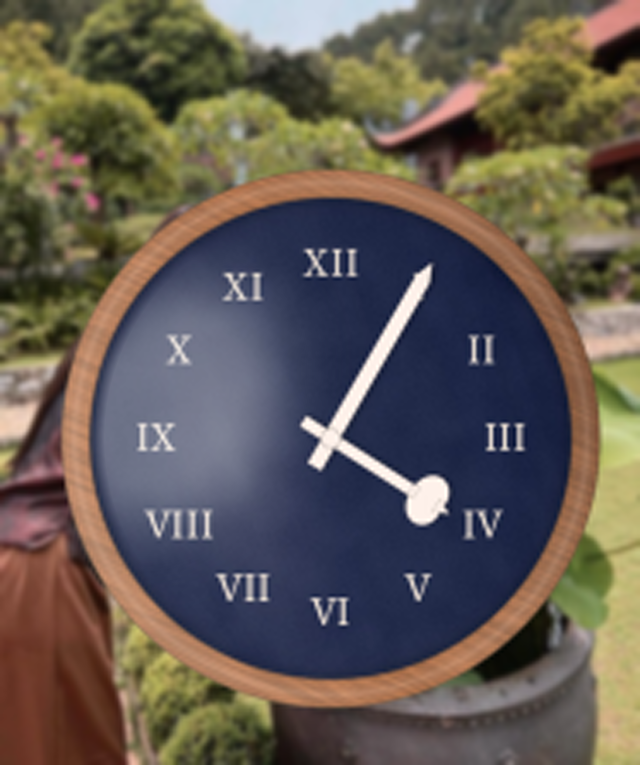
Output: 4h05
